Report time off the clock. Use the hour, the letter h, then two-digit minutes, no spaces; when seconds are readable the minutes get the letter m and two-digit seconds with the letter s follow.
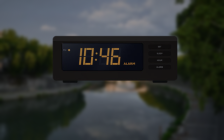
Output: 10h46
